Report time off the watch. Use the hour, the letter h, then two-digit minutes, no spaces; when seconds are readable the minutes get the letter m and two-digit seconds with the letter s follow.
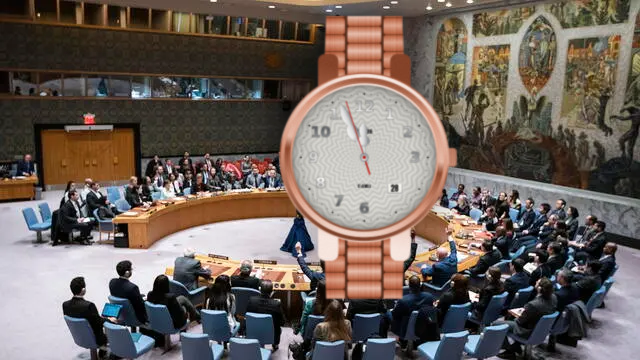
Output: 11h55m57s
